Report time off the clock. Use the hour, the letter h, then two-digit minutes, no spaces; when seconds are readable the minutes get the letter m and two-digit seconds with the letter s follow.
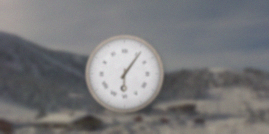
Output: 6h06
